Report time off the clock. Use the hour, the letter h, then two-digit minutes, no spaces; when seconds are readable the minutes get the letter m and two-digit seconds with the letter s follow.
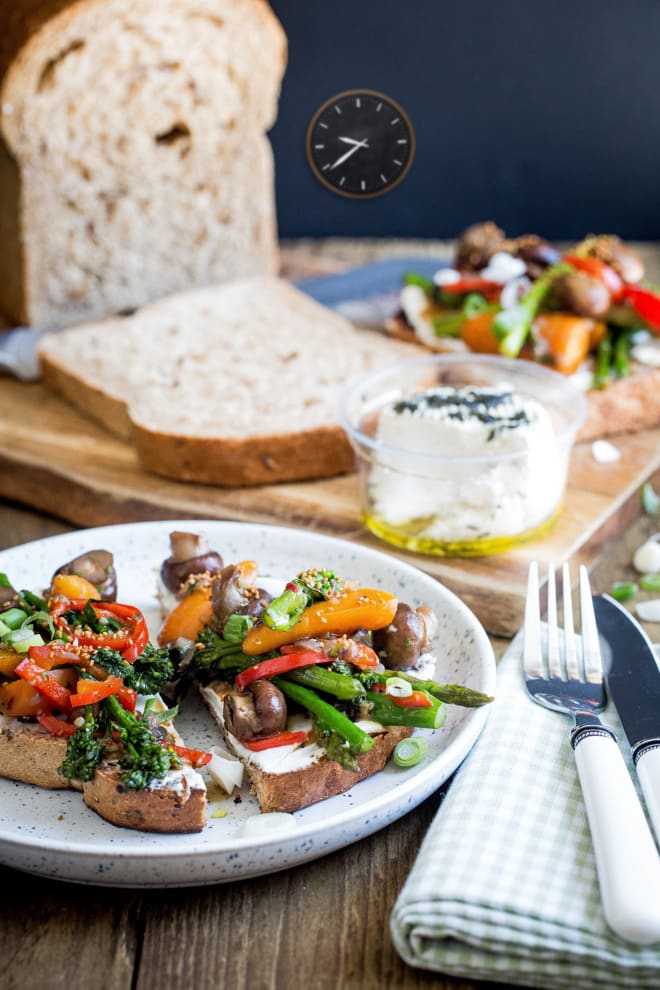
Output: 9h39
